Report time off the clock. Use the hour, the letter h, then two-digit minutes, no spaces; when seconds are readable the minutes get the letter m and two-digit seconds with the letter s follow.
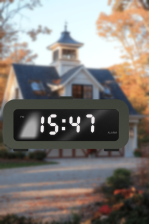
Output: 15h47
